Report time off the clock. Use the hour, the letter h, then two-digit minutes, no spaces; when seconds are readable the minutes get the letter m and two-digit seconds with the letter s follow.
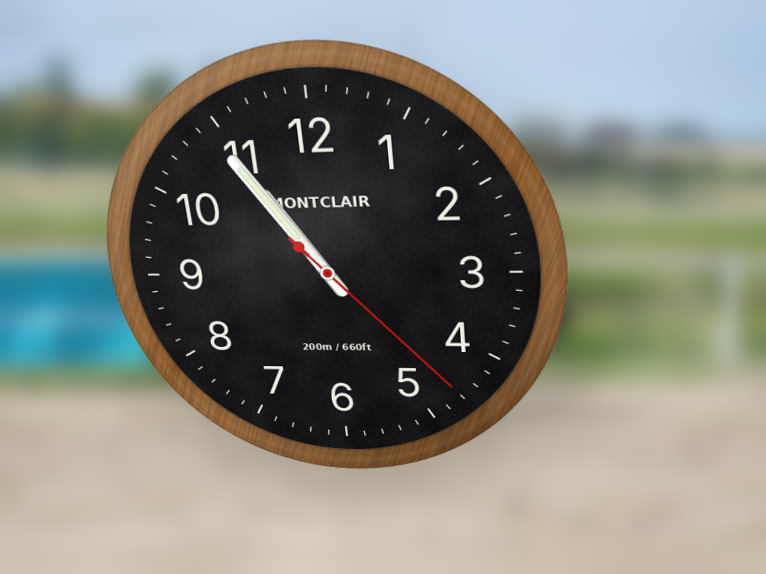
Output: 10h54m23s
